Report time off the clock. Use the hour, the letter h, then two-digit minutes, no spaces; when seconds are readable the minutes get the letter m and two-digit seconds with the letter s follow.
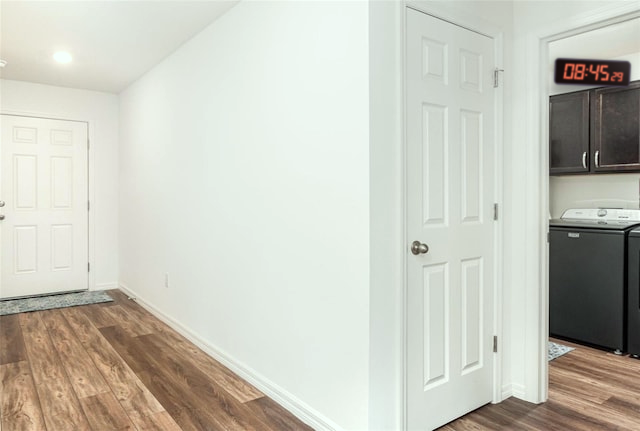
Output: 8h45
